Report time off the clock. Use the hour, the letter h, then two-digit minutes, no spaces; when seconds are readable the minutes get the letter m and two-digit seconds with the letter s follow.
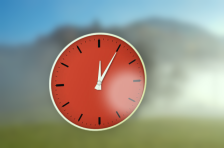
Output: 12h05
